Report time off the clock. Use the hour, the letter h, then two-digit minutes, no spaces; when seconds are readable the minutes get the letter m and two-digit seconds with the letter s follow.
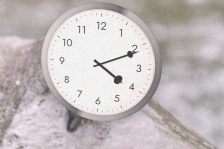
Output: 4h11
